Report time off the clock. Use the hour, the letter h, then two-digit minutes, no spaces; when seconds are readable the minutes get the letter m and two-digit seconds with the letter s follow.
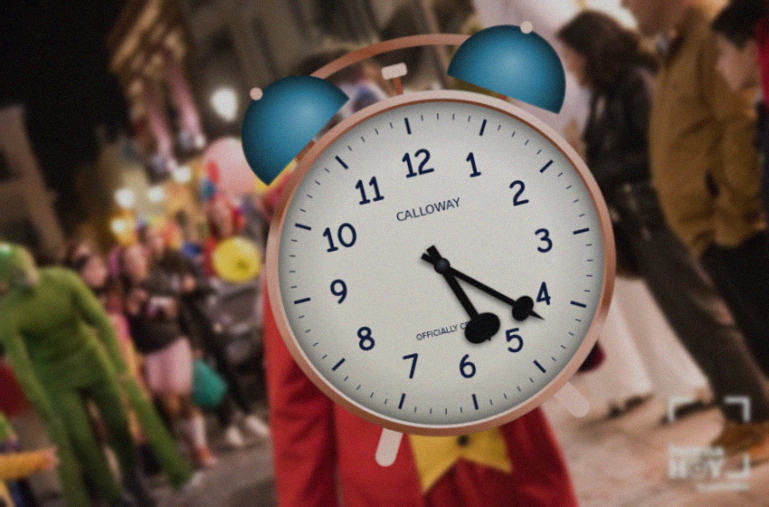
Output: 5h22
